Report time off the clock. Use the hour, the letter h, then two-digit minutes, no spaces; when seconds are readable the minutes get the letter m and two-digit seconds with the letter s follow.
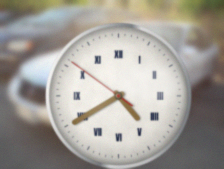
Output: 4h39m51s
